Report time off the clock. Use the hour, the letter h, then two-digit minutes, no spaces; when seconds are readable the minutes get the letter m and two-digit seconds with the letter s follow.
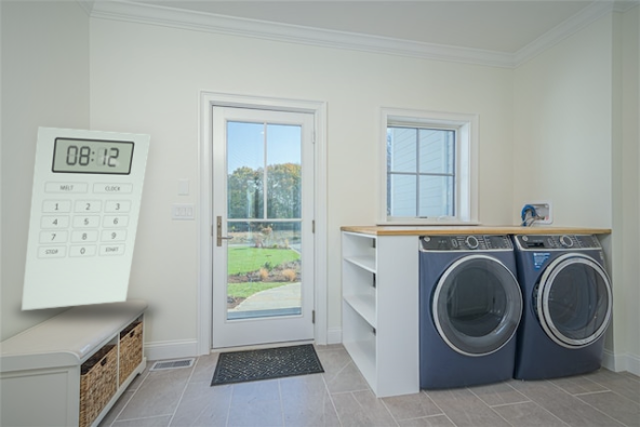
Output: 8h12
